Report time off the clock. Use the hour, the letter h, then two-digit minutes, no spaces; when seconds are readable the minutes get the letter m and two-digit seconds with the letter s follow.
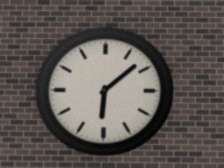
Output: 6h08
